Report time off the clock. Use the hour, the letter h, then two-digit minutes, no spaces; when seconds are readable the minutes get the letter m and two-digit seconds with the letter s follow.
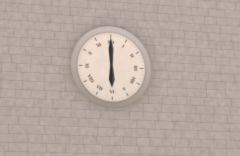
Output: 6h00
